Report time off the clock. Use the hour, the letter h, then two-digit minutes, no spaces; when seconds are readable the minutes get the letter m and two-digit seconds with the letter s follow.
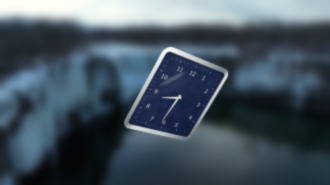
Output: 8h31
